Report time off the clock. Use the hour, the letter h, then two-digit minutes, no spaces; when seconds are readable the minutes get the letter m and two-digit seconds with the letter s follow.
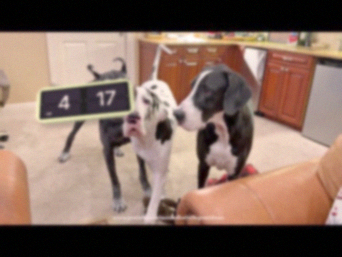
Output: 4h17
